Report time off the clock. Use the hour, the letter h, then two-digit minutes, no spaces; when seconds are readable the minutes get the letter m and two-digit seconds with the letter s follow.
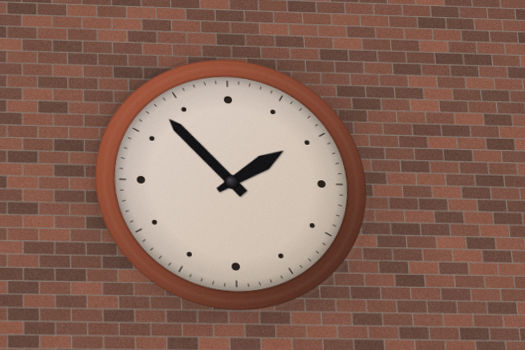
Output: 1h53
